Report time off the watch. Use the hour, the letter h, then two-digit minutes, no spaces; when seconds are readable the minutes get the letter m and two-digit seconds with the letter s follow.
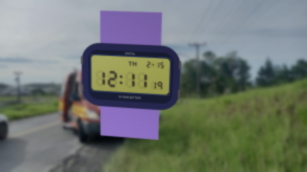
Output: 12h11
